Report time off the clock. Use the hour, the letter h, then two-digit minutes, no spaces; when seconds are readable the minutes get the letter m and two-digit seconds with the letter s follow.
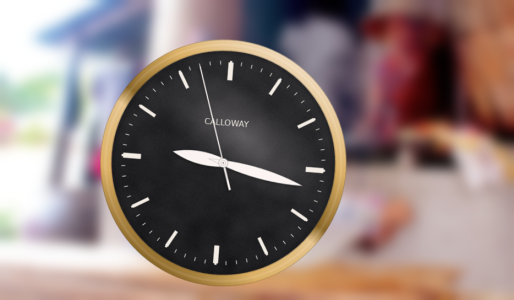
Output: 9h16m57s
